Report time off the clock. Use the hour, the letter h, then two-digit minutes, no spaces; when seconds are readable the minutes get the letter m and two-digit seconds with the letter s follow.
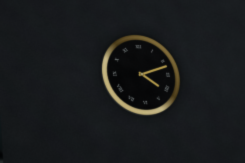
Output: 4h12
